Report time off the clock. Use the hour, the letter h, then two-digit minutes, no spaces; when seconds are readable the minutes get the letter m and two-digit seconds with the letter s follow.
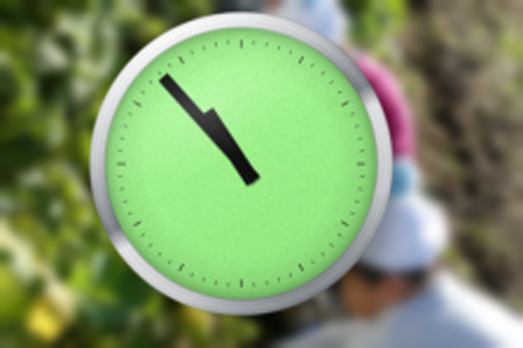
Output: 10h53
